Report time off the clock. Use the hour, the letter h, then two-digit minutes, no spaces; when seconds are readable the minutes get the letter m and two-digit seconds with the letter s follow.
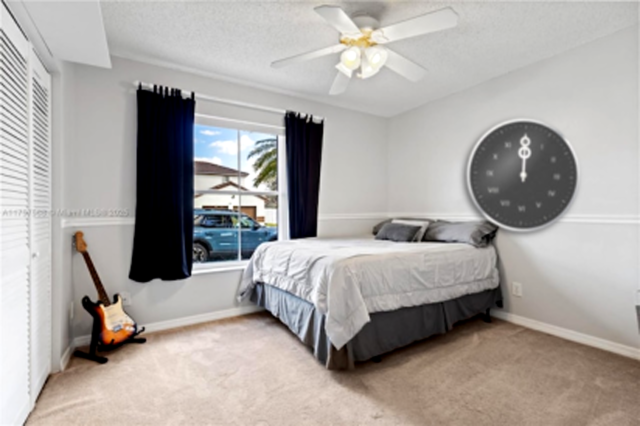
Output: 12h00
